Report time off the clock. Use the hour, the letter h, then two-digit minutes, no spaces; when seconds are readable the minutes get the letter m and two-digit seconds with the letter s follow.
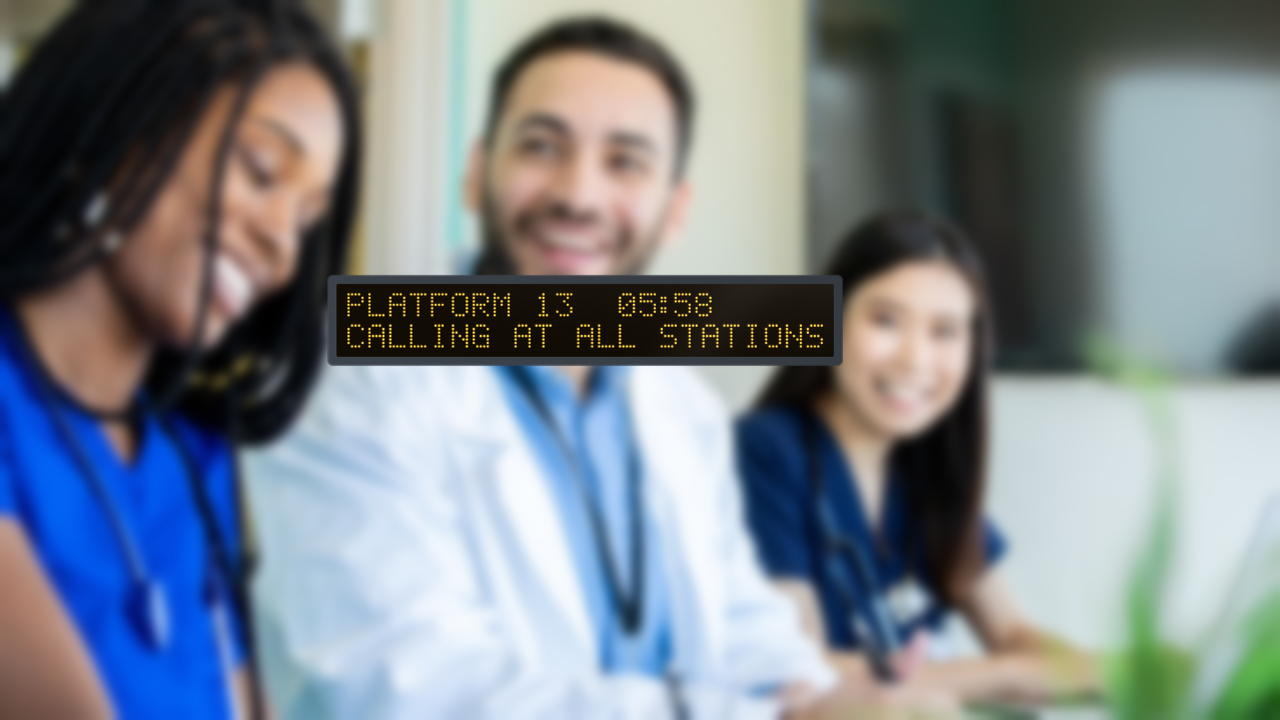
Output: 5h58
